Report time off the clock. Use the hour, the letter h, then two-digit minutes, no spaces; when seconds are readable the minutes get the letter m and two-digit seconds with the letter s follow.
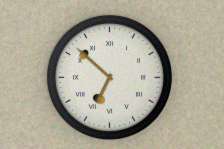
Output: 6h52
